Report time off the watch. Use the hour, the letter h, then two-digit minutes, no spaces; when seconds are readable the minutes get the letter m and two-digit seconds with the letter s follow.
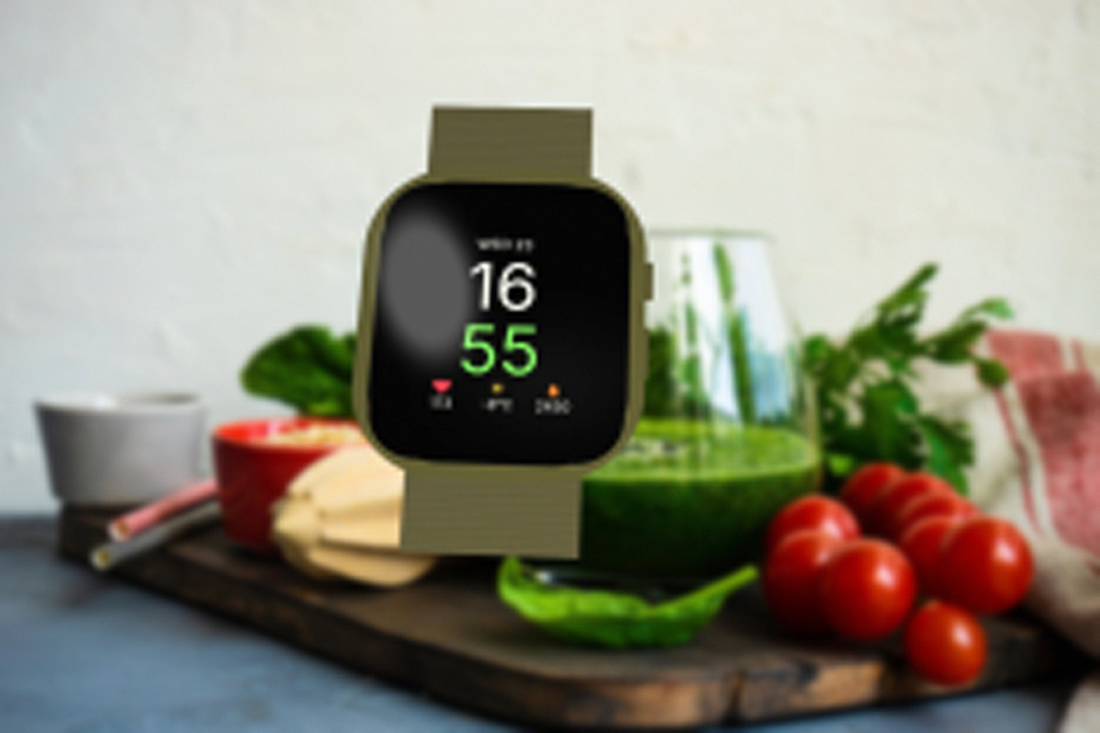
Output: 16h55
